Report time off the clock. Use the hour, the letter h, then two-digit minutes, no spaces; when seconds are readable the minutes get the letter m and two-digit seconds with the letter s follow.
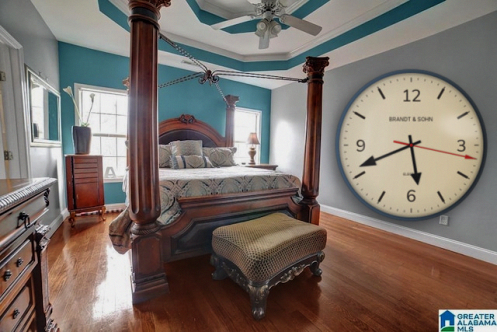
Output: 5h41m17s
